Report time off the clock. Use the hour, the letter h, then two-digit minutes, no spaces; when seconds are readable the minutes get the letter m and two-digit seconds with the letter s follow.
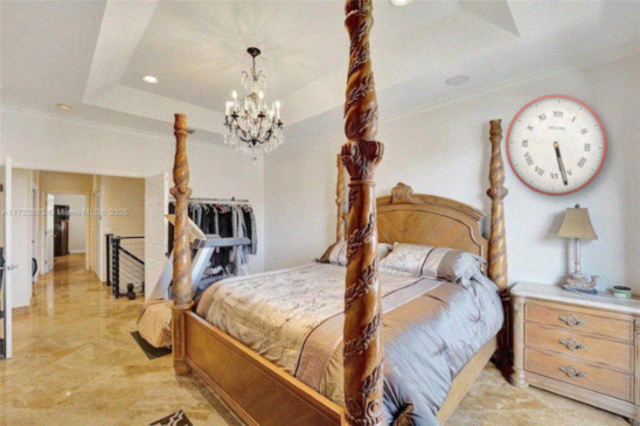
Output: 5h27
